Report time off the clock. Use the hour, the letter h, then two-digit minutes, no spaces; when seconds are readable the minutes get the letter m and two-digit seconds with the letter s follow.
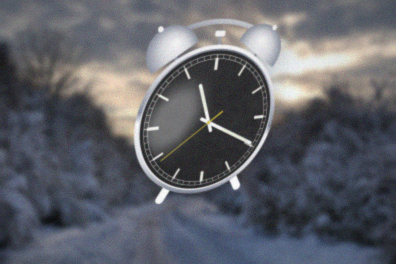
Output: 11h19m39s
